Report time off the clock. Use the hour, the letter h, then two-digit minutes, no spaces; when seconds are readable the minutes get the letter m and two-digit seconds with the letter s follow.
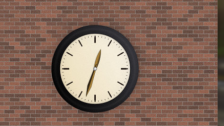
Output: 12h33
